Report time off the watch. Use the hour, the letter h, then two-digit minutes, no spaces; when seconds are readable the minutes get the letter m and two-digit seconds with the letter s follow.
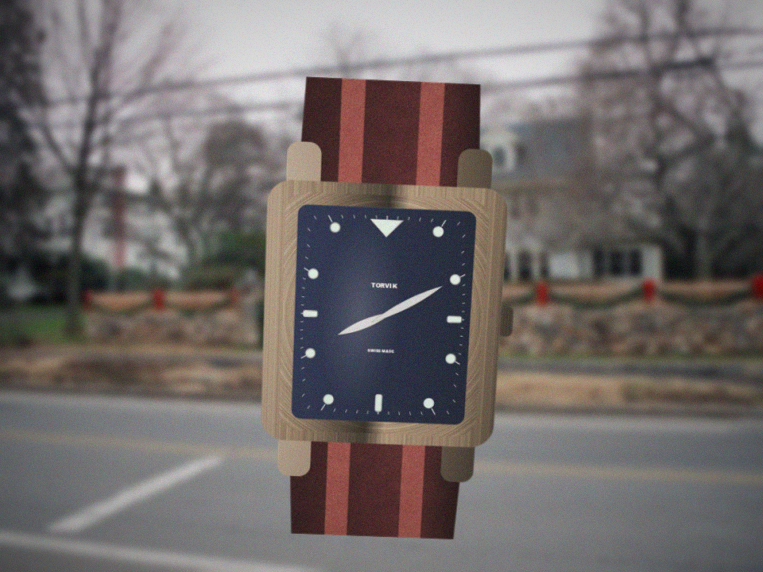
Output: 8h10
